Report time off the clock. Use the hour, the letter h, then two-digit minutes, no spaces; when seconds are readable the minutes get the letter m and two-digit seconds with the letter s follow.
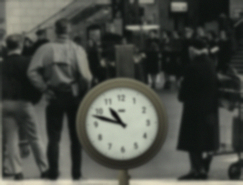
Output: 10h48
